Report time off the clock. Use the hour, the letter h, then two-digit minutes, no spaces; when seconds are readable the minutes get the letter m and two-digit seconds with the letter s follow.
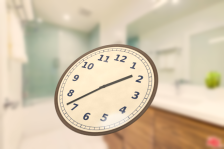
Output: 1h37
